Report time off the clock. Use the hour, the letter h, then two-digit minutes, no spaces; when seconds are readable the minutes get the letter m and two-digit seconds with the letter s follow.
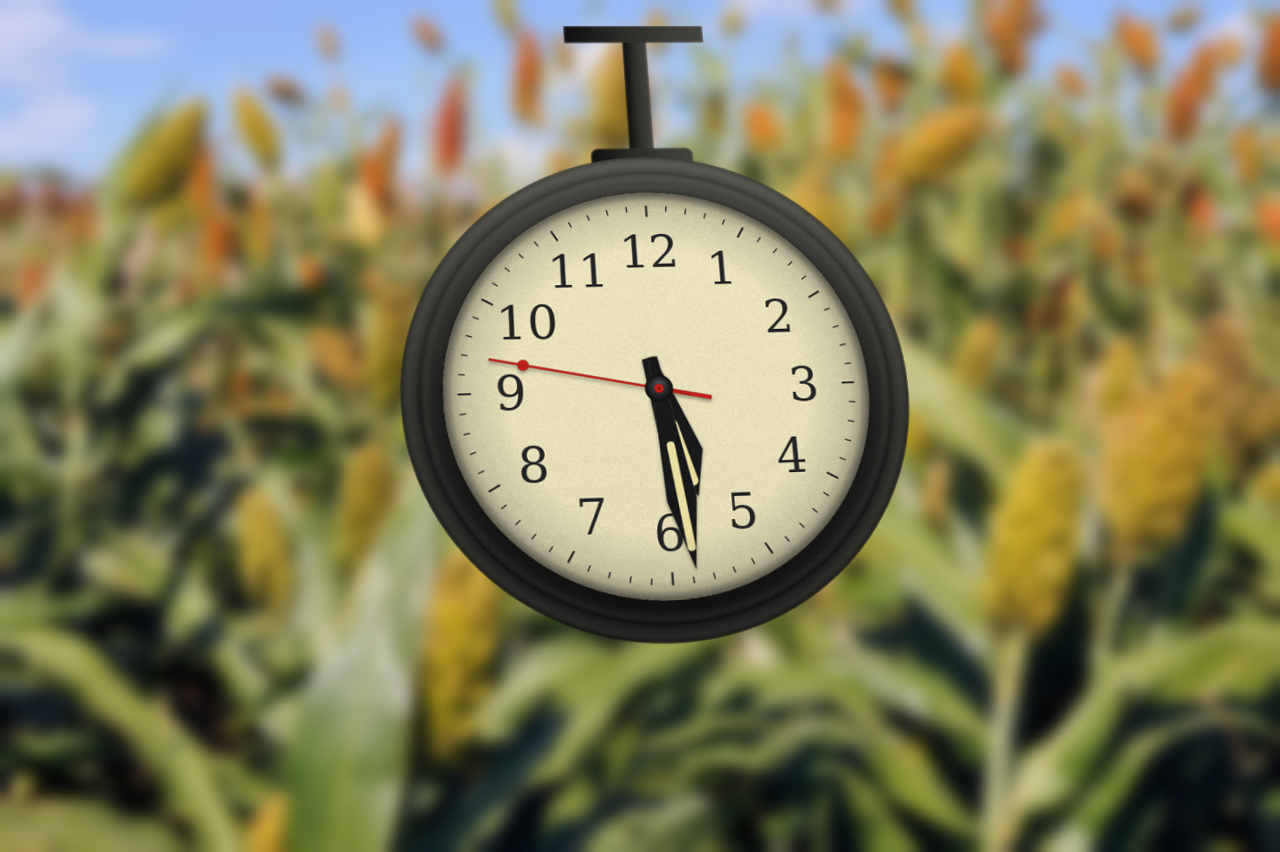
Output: 5h28m47s
